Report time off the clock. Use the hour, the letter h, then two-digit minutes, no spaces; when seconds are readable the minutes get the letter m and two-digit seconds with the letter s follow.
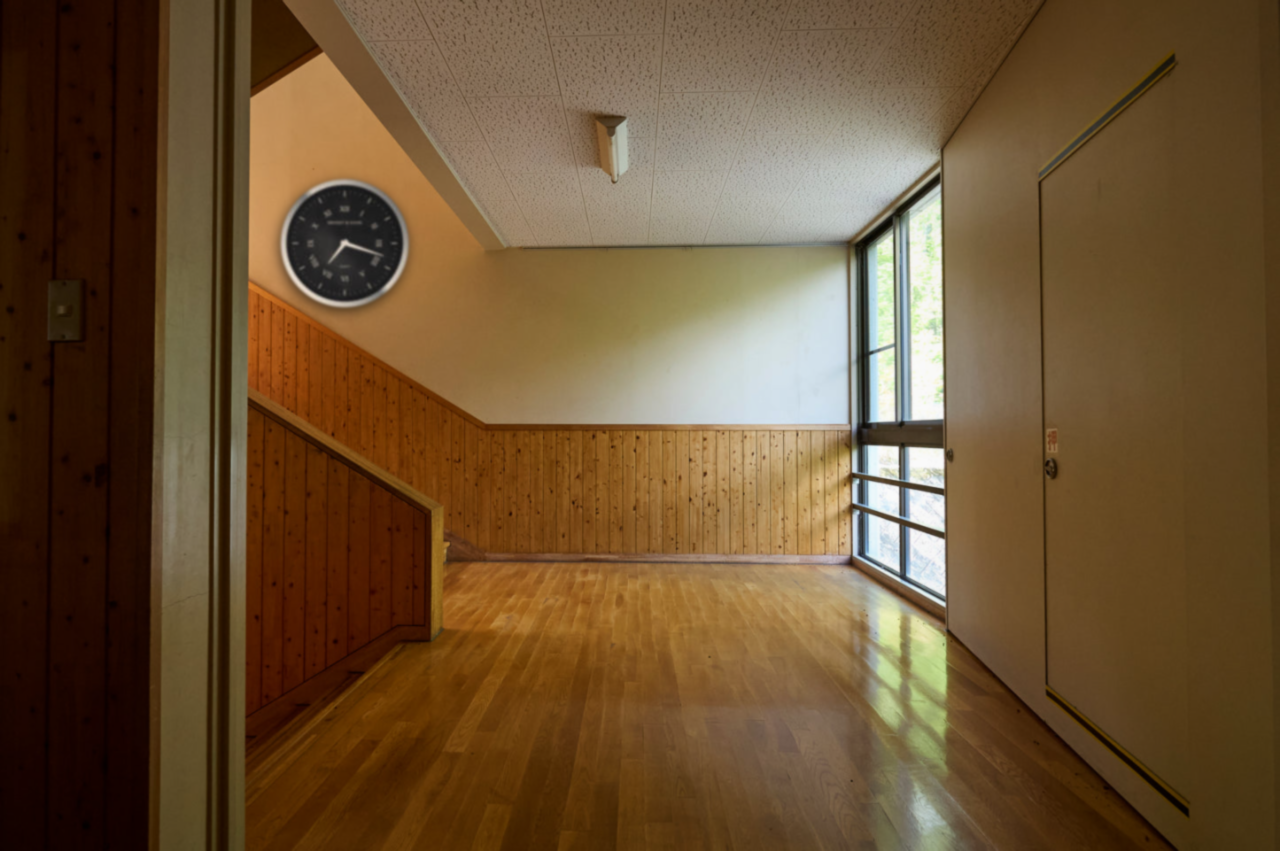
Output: 7h18
